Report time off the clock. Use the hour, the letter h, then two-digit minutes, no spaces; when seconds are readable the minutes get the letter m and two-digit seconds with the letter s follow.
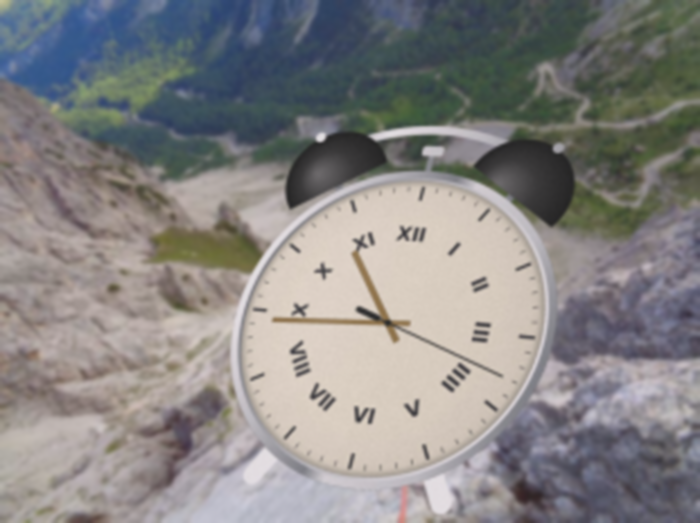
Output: 10h44m18s
